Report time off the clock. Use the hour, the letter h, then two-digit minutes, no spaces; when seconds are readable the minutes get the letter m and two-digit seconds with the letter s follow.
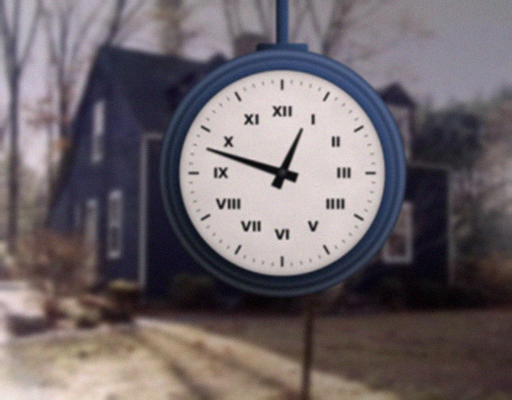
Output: 12h48
